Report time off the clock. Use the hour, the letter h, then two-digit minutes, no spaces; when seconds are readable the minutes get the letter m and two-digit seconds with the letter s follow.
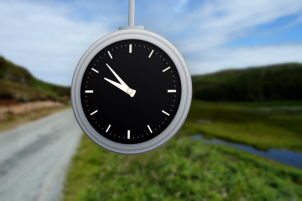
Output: 9h53
